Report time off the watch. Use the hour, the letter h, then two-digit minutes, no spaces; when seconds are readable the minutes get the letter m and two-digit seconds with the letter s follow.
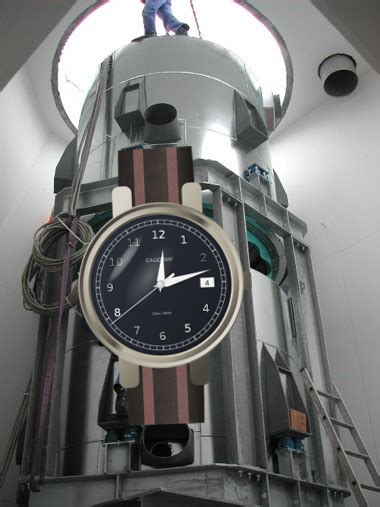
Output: 12h12m39s
